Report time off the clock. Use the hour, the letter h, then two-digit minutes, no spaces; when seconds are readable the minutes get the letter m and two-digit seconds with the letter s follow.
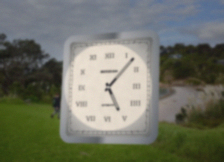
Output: 5h07
